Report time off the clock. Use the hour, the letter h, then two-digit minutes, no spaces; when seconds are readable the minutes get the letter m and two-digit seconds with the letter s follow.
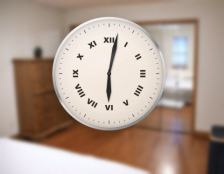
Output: 6h02
